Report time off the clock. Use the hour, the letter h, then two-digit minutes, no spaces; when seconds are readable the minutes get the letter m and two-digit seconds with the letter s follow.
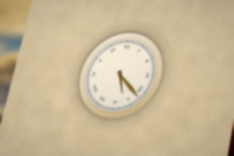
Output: 5h22
